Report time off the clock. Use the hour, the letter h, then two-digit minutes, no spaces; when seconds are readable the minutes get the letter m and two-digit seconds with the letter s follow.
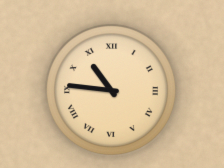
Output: 10h46
